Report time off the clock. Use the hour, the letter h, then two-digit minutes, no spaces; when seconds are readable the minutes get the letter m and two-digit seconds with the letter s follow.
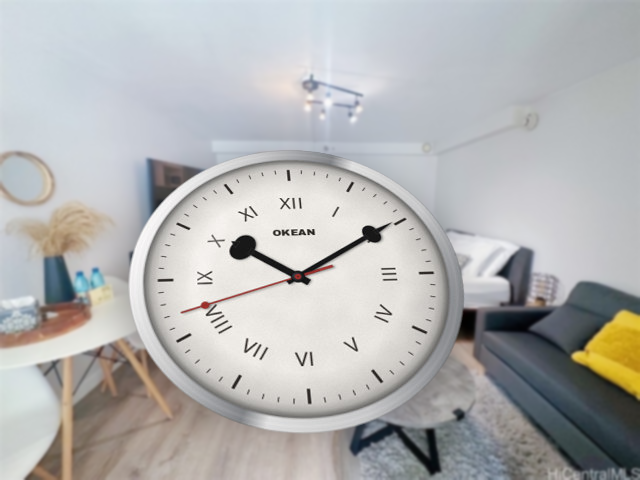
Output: 10h09m42s
